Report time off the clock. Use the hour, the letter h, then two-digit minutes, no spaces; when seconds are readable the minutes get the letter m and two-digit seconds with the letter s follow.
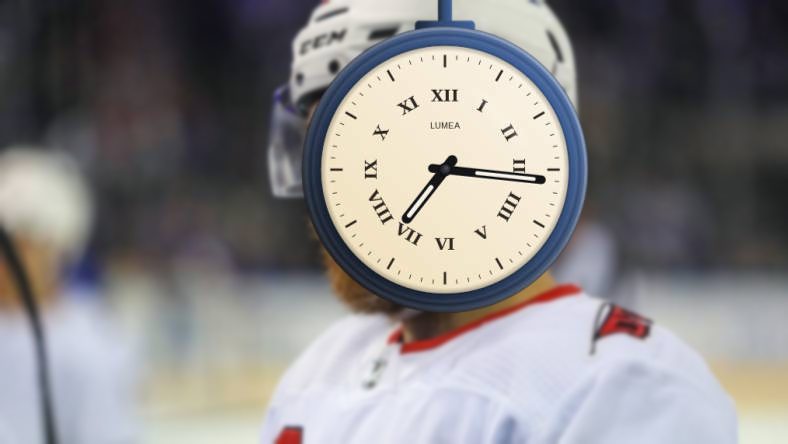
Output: 7h16
